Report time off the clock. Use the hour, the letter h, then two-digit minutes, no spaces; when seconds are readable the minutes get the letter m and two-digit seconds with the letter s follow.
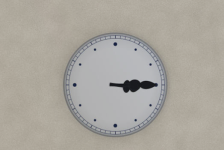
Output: 3h15
